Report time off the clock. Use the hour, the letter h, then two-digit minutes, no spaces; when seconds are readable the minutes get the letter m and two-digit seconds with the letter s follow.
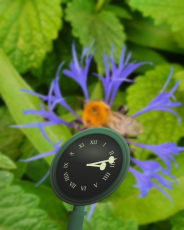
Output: 3h13
